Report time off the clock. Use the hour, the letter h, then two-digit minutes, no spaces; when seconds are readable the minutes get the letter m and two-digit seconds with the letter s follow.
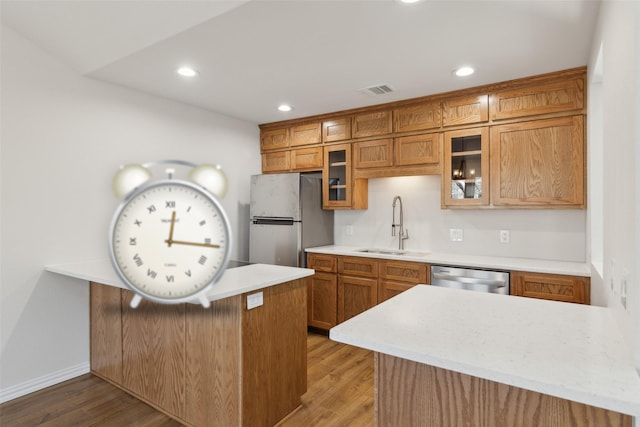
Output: 12h16
